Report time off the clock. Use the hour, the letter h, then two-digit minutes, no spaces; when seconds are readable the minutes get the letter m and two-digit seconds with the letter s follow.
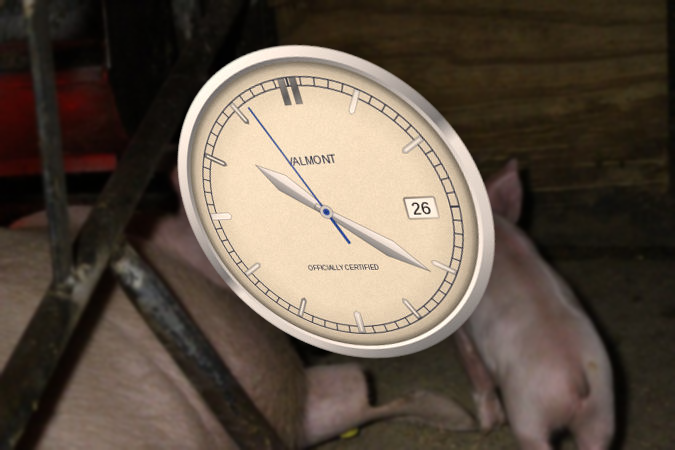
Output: 10h20m56s
